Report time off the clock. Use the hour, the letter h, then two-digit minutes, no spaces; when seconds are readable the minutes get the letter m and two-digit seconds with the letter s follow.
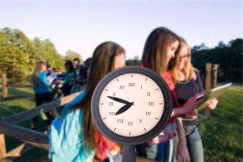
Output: 7h48
